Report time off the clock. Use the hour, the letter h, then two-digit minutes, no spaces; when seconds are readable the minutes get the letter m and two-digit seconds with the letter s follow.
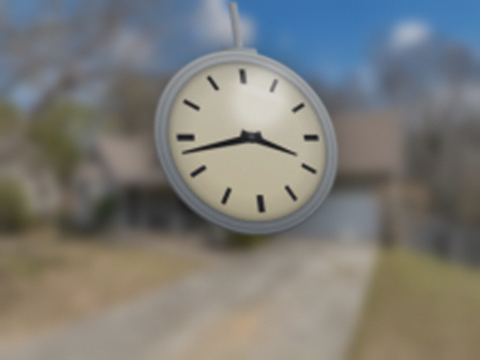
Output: 3h43
